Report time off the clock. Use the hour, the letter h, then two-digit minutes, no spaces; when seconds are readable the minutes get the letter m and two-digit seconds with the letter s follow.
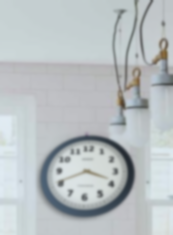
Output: 3h41
